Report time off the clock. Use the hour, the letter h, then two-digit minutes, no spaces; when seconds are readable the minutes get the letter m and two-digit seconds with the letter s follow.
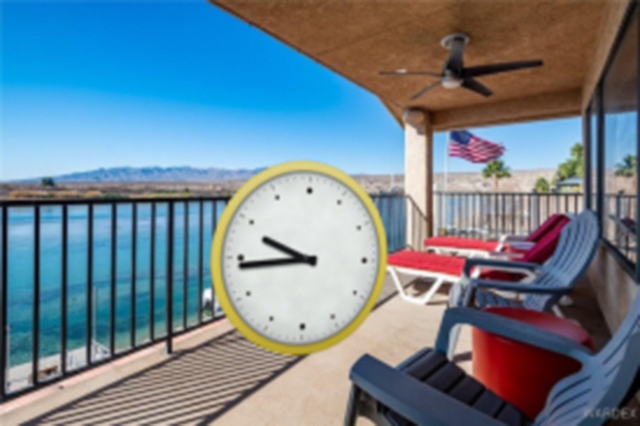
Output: 9h44
